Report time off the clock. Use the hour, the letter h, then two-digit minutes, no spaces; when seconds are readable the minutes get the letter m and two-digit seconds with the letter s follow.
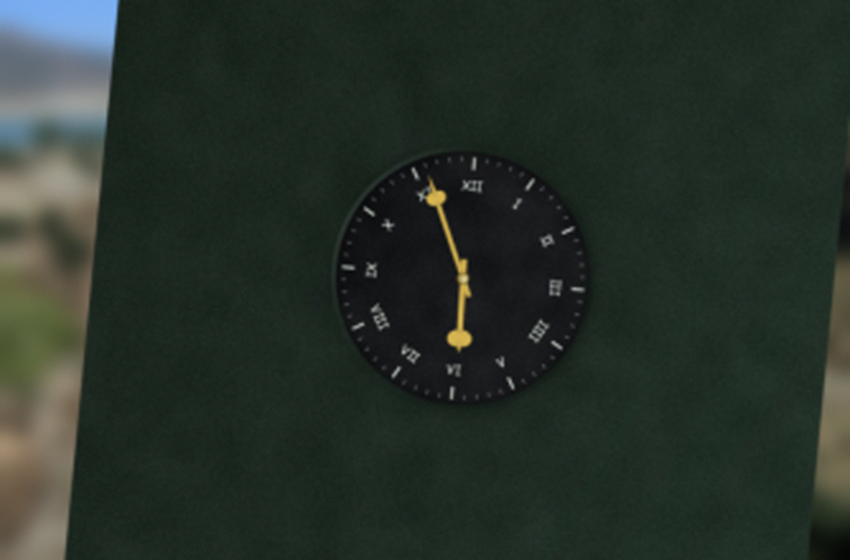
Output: 5h56
